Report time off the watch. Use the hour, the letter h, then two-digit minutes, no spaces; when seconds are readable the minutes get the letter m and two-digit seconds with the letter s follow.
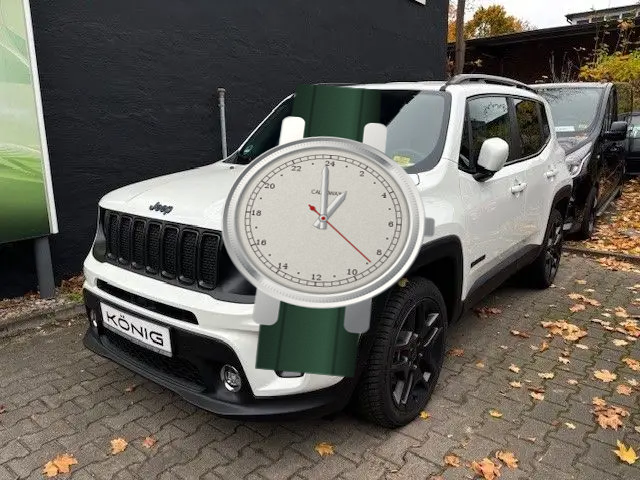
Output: 1h59m22s
